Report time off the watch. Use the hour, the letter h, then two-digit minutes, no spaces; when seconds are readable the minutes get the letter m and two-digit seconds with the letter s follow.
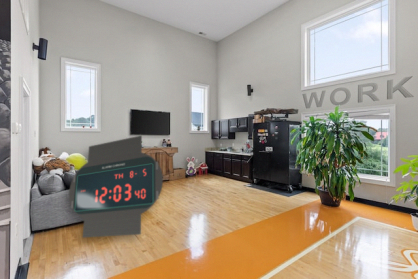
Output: 12h03m40s
